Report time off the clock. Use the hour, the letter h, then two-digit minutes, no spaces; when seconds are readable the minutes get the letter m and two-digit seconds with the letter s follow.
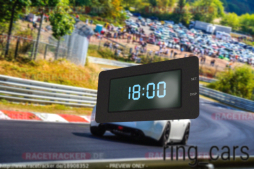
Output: 18h00
